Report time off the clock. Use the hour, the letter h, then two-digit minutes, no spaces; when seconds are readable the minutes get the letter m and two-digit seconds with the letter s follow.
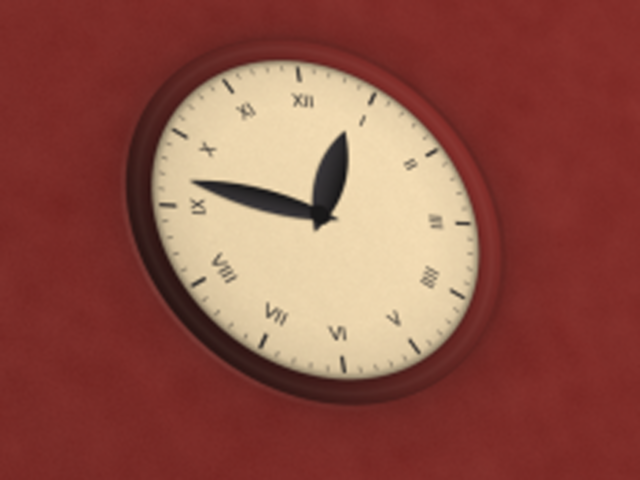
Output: 12h47
